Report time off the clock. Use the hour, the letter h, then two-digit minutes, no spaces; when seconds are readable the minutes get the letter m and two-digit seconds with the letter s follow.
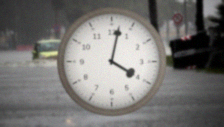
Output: 4h02
